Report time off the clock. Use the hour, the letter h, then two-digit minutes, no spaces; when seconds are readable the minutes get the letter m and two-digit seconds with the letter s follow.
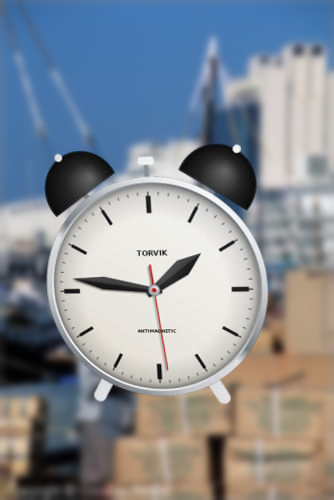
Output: 1h46m29s
